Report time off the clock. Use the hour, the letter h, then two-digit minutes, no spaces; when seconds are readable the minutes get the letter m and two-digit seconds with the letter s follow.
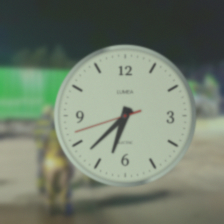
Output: 6h37m42s
